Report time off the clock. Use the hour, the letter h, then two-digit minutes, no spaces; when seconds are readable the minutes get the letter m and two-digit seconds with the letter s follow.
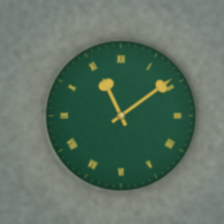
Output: 11h09
